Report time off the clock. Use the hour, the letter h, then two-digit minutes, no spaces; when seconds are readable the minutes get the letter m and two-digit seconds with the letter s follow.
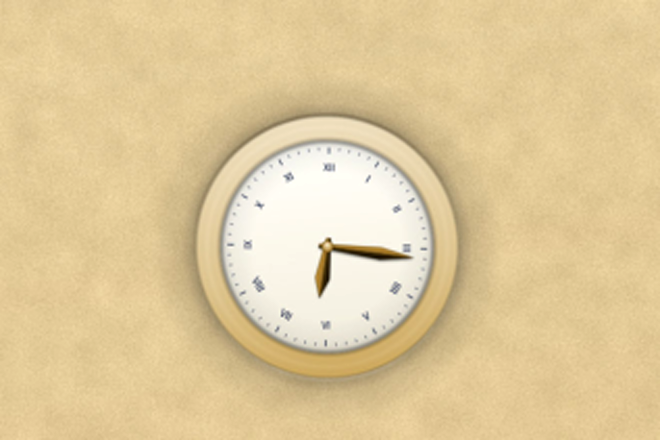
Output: 6h16
